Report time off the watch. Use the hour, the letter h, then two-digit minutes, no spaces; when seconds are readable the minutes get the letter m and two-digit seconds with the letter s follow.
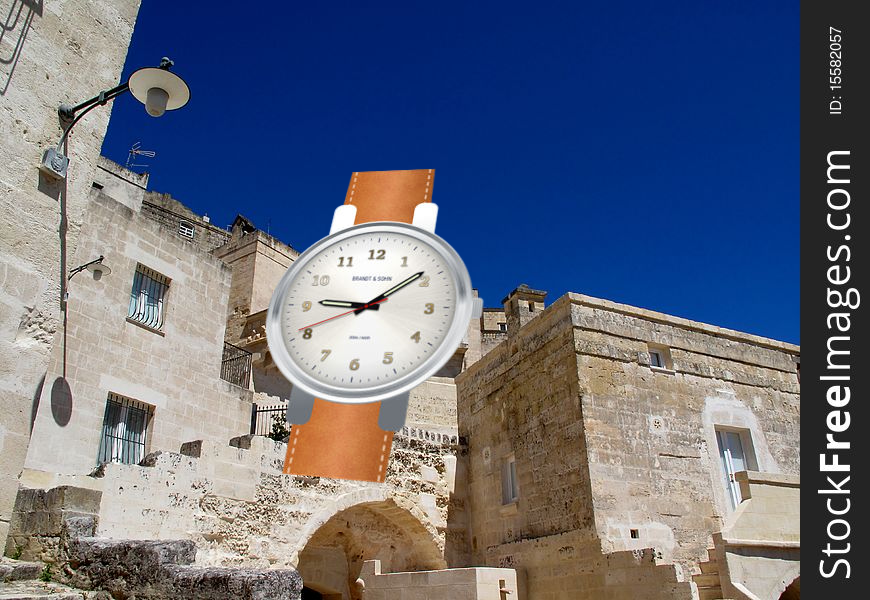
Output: 9h08m41s
